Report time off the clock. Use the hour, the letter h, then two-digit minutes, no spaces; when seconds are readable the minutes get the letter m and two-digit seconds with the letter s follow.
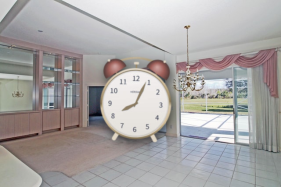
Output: 8h04
